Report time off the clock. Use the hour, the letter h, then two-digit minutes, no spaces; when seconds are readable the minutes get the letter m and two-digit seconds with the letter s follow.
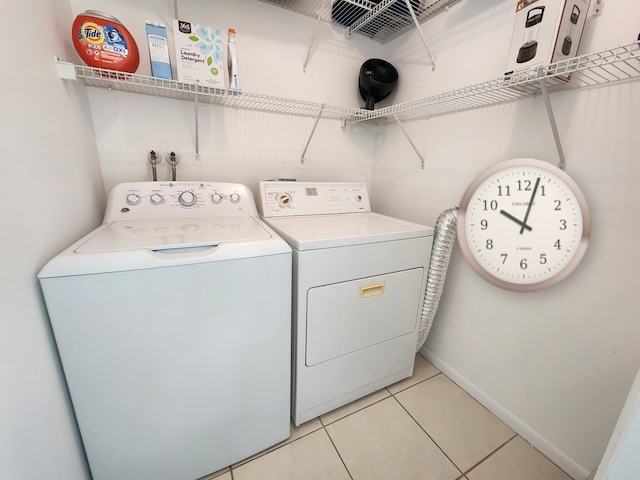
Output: 10h03
